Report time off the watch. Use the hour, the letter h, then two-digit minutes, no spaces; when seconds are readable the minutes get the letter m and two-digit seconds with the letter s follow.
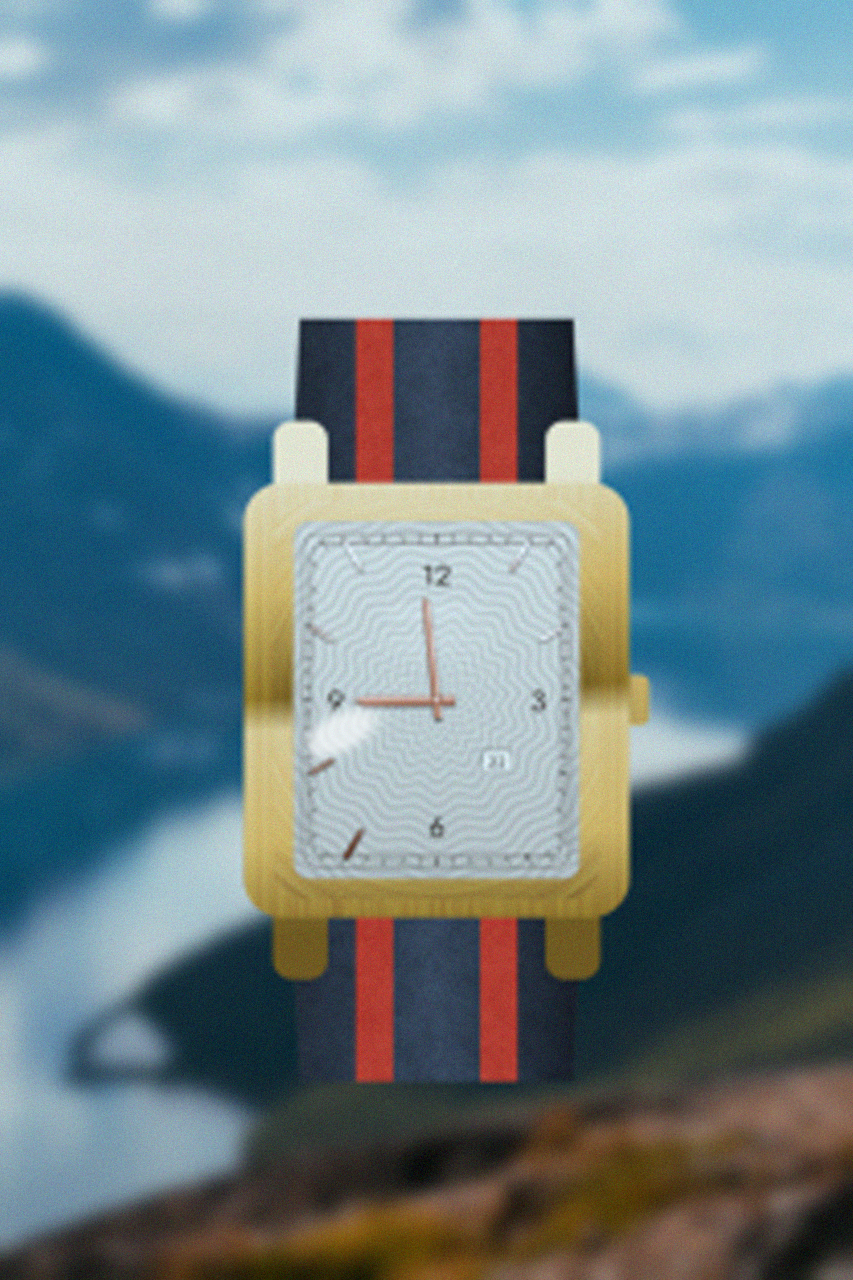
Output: 8h59
